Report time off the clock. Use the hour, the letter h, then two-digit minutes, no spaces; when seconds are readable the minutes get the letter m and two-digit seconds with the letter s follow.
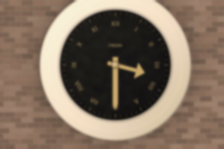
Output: 3h30
